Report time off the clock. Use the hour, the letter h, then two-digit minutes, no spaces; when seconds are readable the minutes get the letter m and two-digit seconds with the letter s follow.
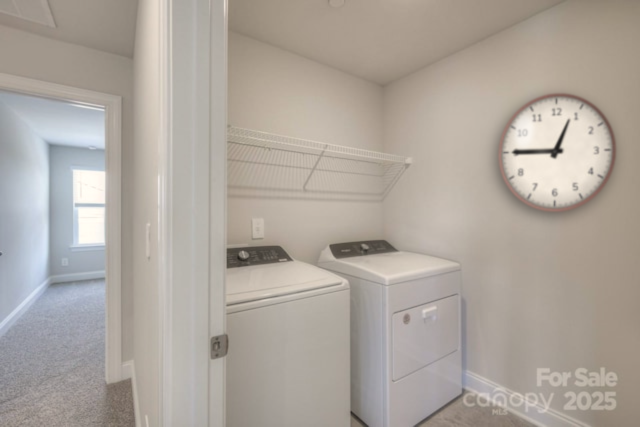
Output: 12h45
